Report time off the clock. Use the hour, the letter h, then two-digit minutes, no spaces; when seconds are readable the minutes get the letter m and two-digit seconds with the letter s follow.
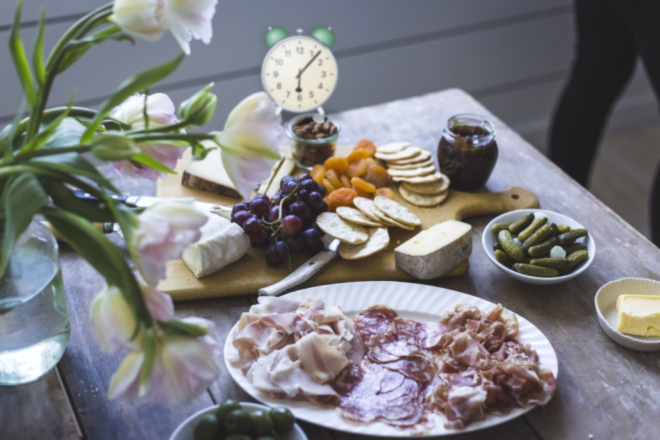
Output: 6h07
